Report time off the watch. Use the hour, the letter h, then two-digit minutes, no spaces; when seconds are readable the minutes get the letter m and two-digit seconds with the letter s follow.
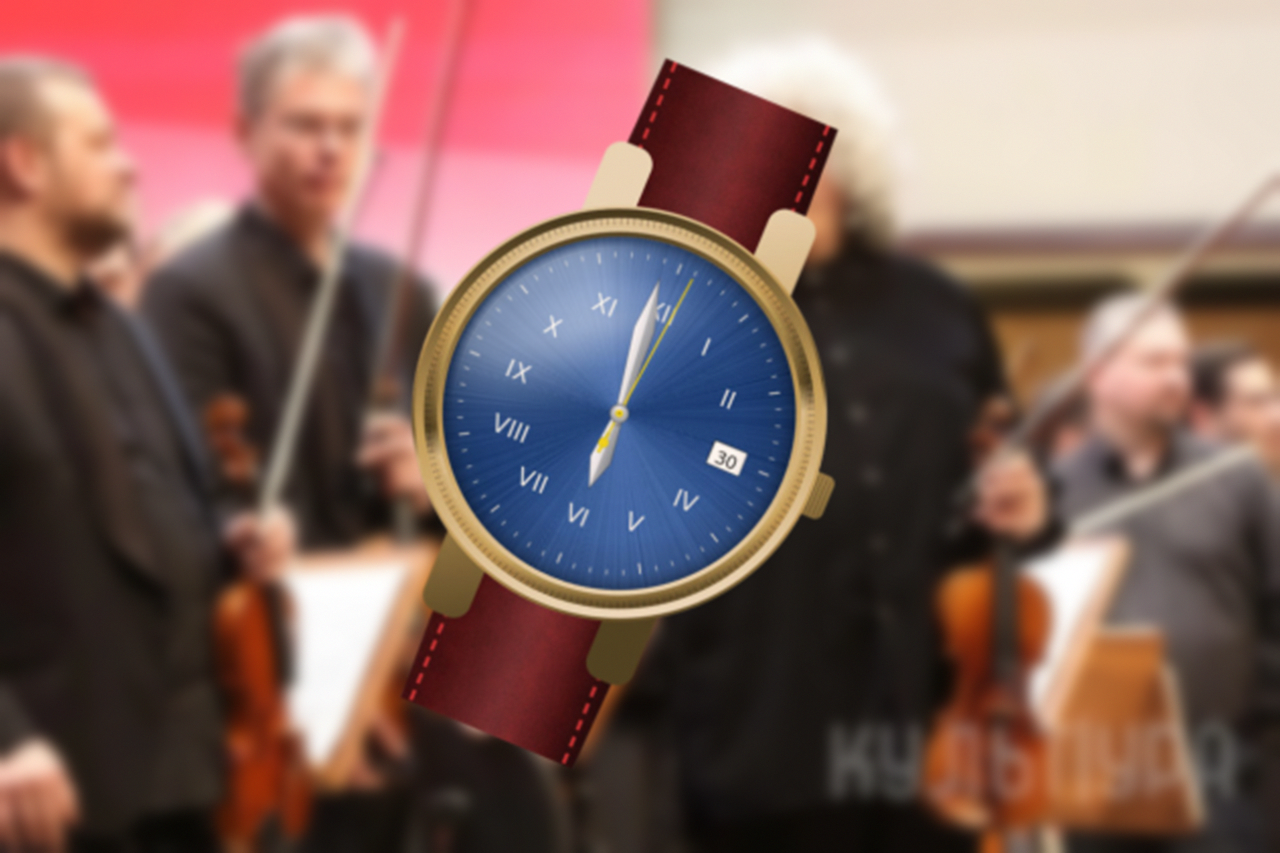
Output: 5h59m01s
